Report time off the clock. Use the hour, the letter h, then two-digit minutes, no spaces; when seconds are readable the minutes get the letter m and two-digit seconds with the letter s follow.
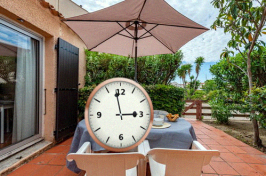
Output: 2h58
